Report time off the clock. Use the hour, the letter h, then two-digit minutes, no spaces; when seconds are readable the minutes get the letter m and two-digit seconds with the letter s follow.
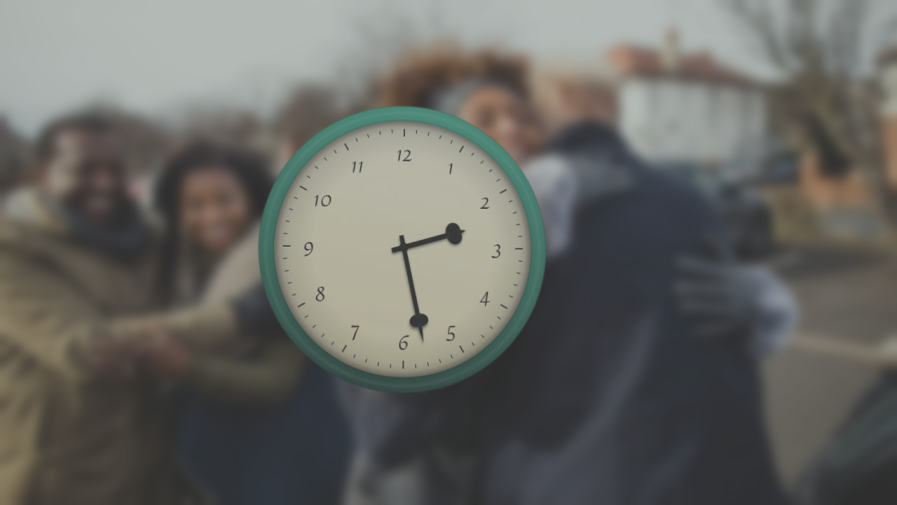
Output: 2h28
